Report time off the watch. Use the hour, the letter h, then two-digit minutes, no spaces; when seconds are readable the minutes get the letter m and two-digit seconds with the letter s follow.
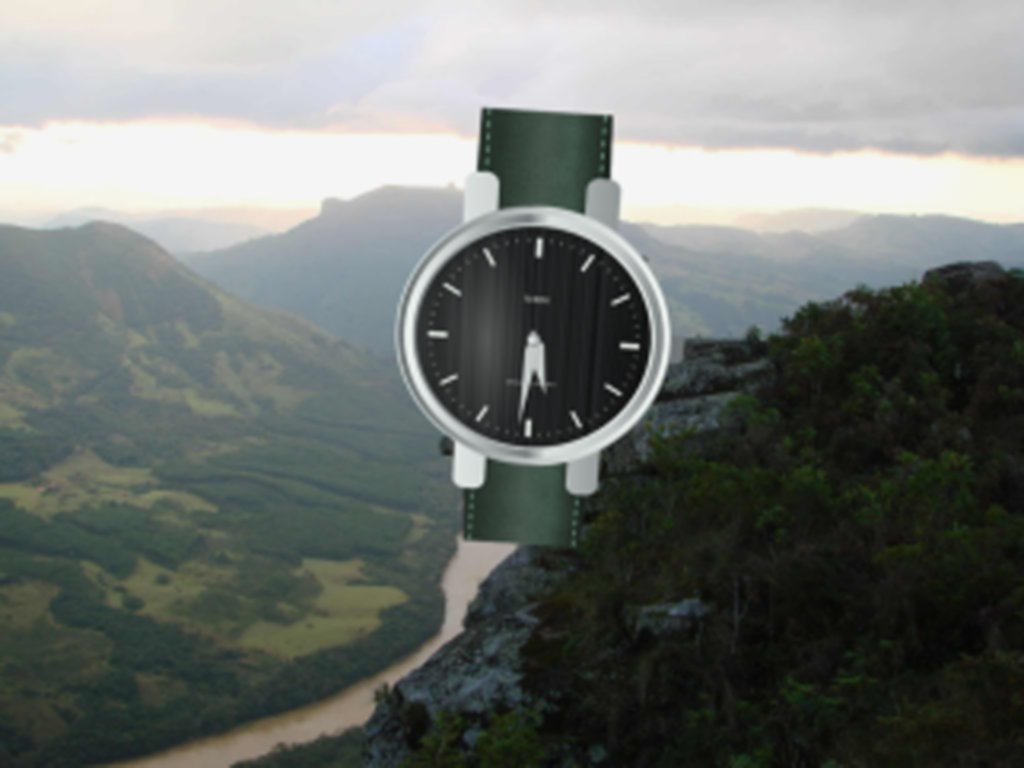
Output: 5h31
